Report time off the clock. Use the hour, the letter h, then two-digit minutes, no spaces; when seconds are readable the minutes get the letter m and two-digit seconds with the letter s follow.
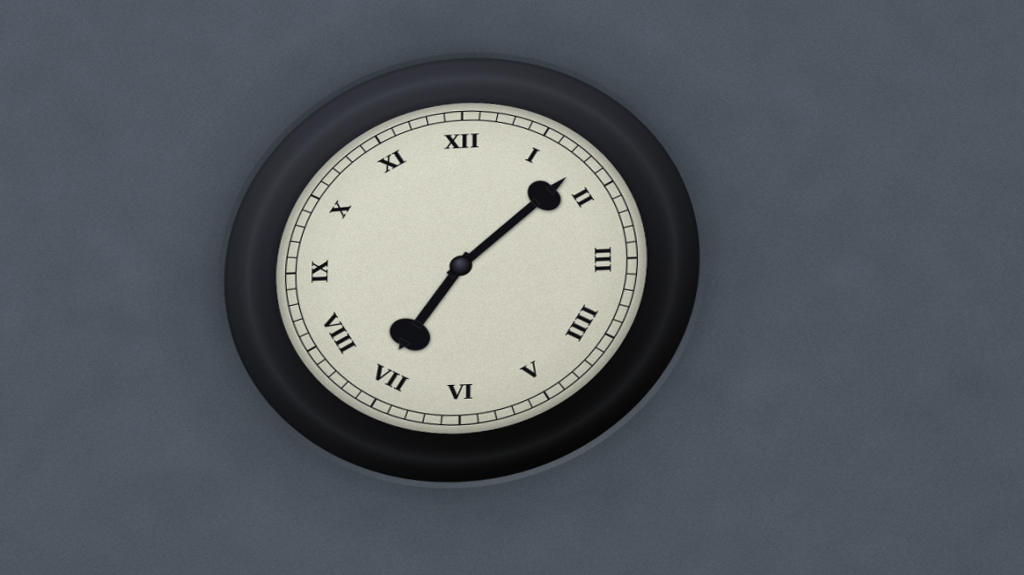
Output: 7h08
